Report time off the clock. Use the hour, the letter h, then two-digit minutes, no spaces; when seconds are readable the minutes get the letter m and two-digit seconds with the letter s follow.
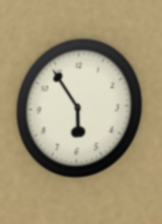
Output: 5h54
